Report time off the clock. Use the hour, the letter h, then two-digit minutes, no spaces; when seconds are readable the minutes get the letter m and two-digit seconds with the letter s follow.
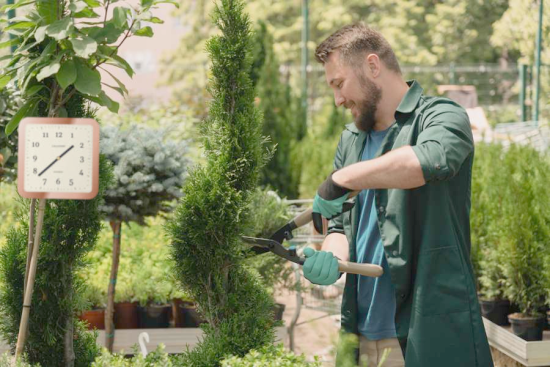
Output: 1h38
